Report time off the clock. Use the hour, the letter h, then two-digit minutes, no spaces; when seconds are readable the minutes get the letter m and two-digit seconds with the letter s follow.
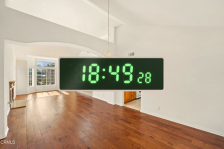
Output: 18h49m28s
